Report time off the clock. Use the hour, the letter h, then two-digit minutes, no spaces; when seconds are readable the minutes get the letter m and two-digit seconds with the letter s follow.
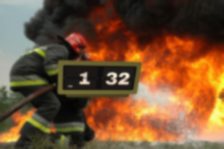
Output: 1h32
